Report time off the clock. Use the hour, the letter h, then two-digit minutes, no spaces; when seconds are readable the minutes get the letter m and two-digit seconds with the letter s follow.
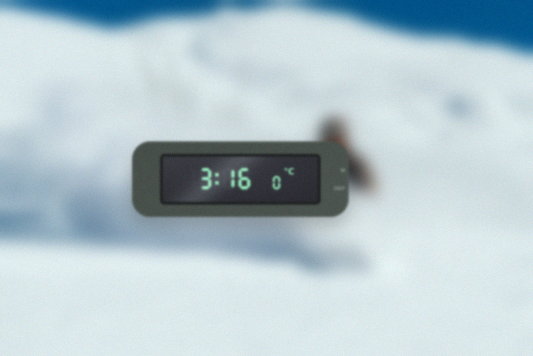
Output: 3h16
